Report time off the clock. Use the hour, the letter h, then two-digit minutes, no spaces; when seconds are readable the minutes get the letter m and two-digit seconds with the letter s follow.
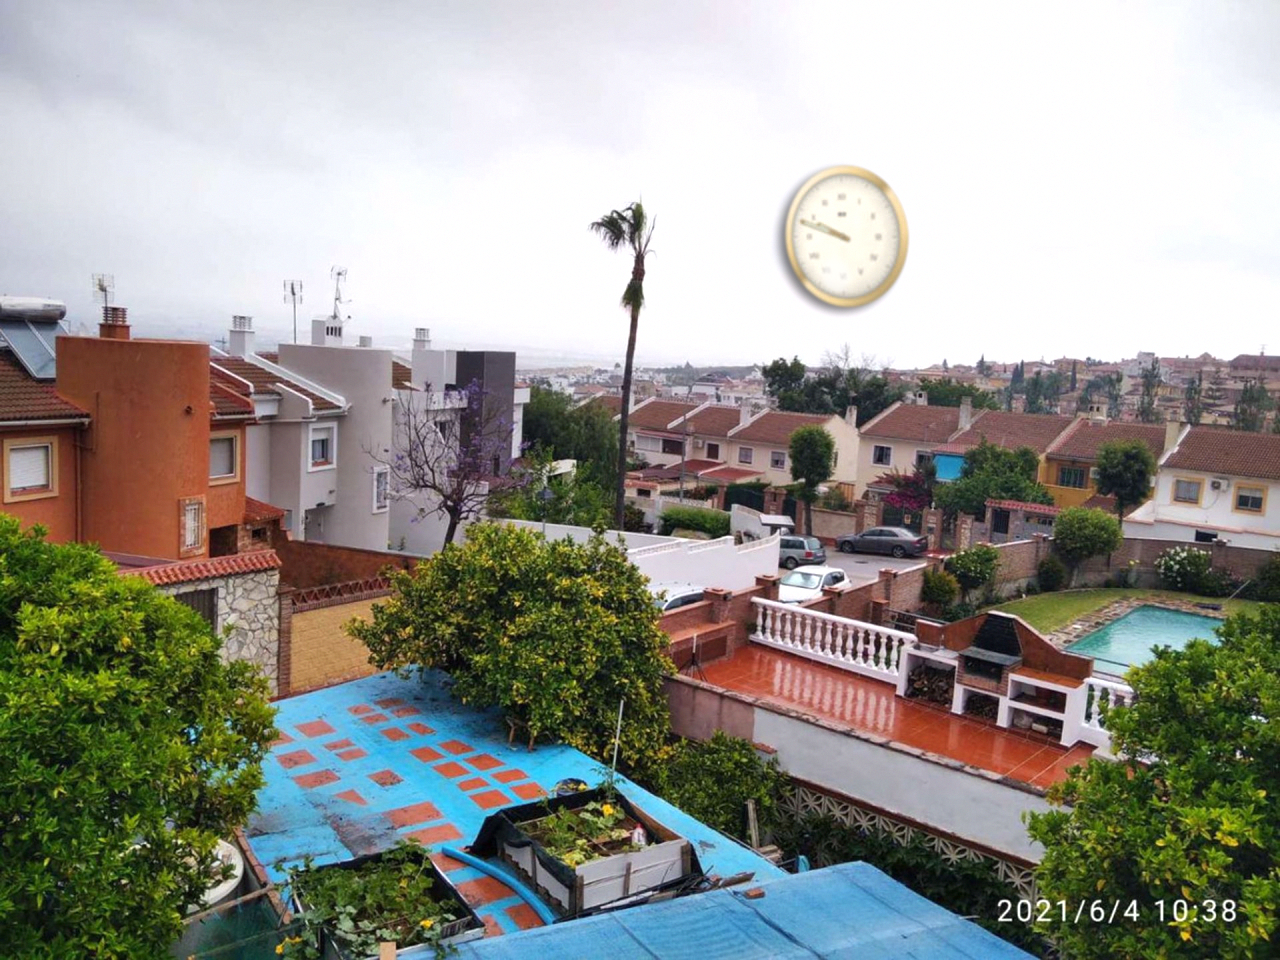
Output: 9h48
